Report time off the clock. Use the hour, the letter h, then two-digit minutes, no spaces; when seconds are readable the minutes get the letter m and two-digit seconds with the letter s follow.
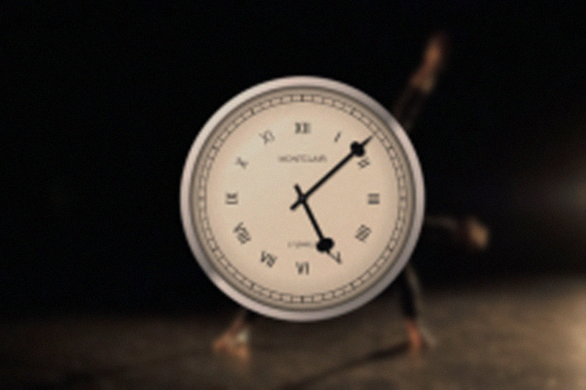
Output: 5h08
